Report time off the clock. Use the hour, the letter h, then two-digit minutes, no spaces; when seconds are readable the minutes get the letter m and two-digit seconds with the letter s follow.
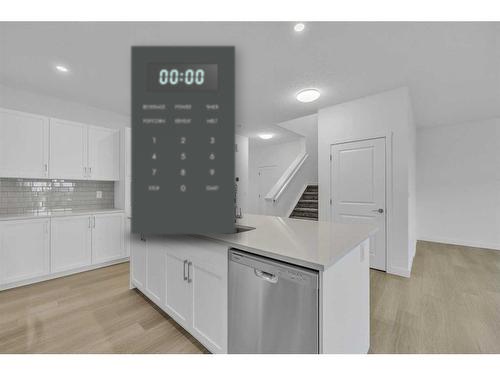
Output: 0h00
